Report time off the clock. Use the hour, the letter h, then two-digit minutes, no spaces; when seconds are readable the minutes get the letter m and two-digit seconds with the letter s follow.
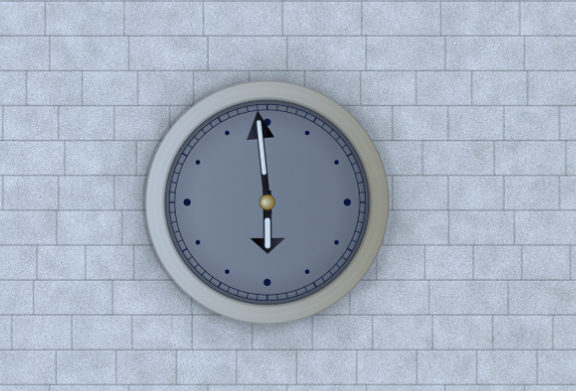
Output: 5h59
